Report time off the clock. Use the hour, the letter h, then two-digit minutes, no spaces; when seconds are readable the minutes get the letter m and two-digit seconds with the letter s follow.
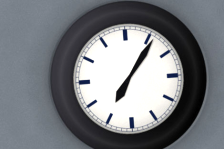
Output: 7h06
